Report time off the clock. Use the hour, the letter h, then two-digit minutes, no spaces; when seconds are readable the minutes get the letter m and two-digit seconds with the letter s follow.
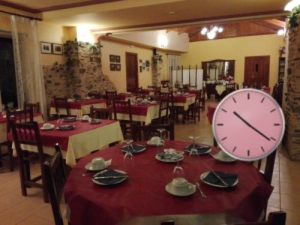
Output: 10h21
